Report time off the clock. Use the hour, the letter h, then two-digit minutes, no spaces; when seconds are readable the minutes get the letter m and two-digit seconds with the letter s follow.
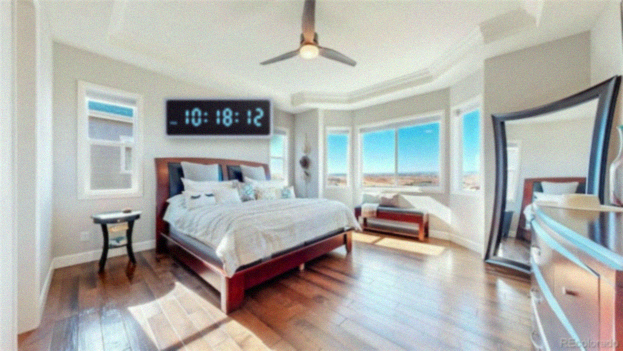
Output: 10h18m12s
